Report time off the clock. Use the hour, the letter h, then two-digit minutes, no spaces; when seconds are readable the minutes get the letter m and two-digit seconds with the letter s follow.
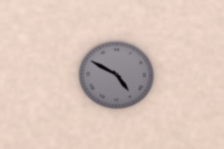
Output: 4h50
